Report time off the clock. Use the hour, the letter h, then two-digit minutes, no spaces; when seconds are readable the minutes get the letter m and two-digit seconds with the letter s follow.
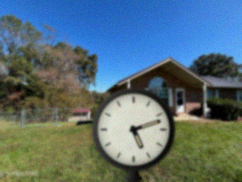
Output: 5h12
